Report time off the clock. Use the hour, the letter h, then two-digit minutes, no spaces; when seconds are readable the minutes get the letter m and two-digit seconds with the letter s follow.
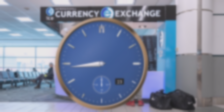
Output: 8h44
